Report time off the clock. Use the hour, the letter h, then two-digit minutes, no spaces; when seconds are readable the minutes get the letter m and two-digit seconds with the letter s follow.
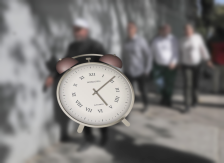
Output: 5h09
